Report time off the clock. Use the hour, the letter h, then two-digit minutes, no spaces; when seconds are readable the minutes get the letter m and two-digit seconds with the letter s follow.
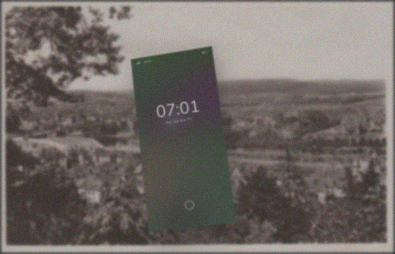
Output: 7h01
